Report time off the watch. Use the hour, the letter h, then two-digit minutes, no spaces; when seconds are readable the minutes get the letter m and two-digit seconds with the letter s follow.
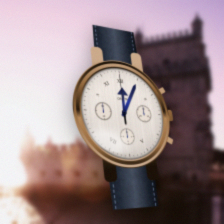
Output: 12h05
